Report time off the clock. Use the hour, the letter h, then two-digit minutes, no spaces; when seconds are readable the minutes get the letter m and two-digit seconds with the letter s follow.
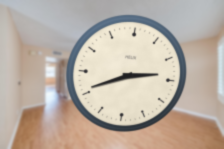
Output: 2h41
